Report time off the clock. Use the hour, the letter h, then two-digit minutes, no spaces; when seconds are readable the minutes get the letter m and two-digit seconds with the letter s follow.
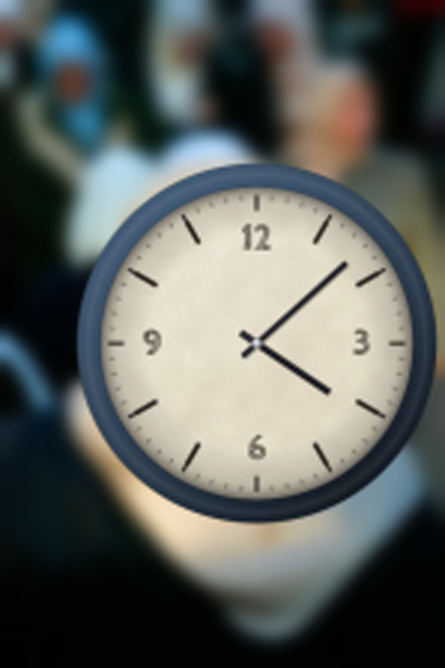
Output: 4h08
